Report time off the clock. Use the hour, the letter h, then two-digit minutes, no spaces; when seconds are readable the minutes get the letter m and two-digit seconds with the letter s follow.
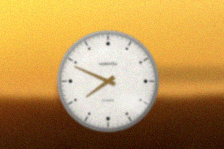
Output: 7h49
